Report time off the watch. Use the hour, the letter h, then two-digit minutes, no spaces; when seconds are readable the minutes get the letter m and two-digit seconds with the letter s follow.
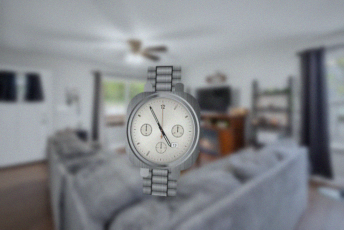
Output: 4h55
